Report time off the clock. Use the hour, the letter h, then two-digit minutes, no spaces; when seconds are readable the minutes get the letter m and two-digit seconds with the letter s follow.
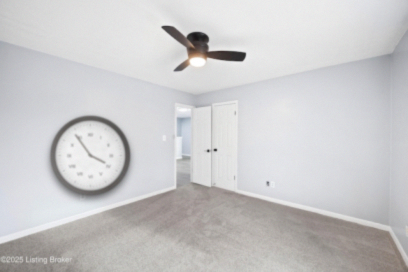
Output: 3h54
